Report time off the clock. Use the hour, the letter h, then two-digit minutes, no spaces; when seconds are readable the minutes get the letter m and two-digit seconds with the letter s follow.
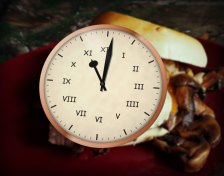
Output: 11h01
